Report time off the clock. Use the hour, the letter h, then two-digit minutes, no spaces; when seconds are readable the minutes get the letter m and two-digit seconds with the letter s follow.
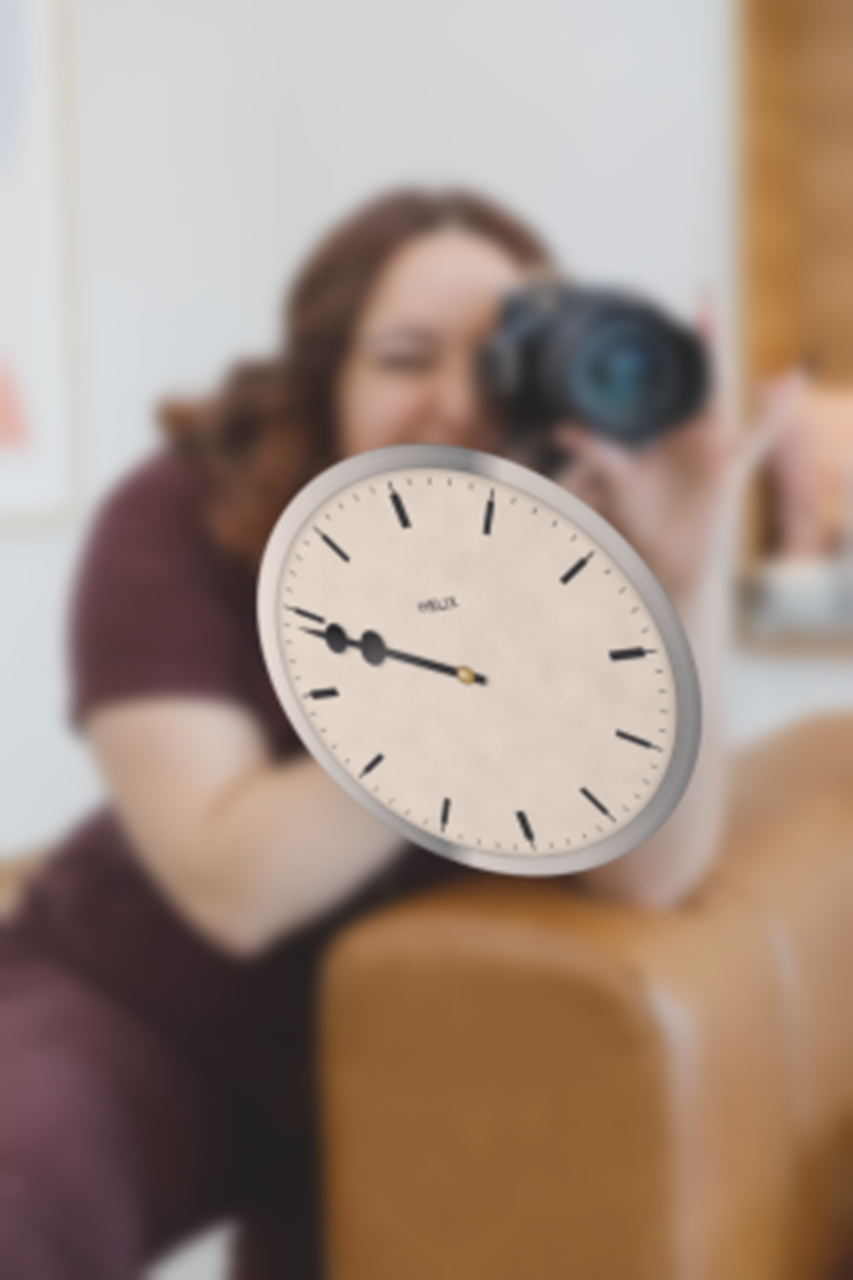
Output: 9h49
